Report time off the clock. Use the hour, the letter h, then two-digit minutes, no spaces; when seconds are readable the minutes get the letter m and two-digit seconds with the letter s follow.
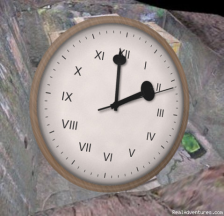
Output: 1h59m11s
